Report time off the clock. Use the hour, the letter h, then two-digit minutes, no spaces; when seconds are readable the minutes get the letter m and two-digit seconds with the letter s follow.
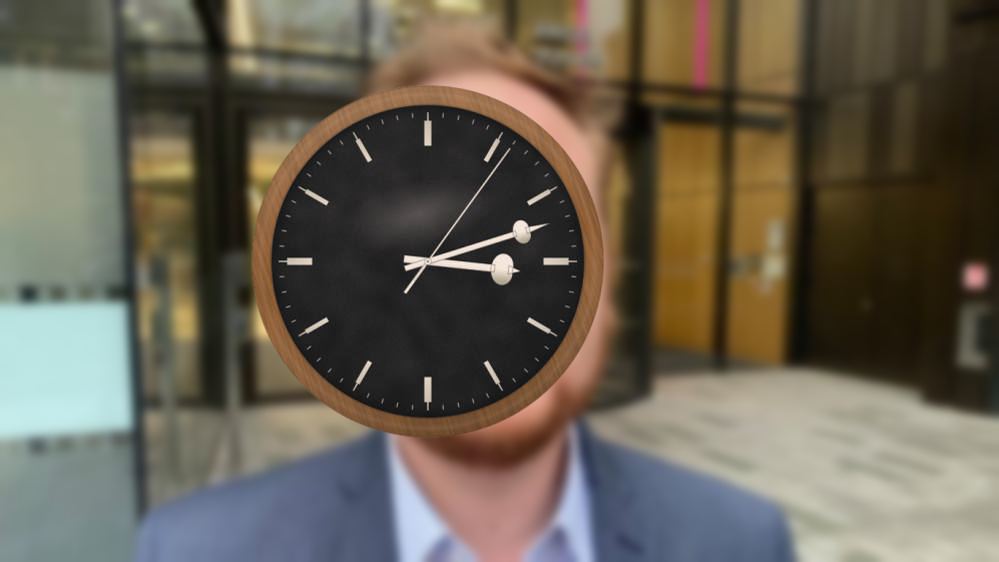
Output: 3h12m06s
